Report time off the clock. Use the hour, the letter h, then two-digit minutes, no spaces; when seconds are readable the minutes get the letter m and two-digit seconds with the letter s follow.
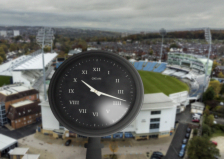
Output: 10h18
